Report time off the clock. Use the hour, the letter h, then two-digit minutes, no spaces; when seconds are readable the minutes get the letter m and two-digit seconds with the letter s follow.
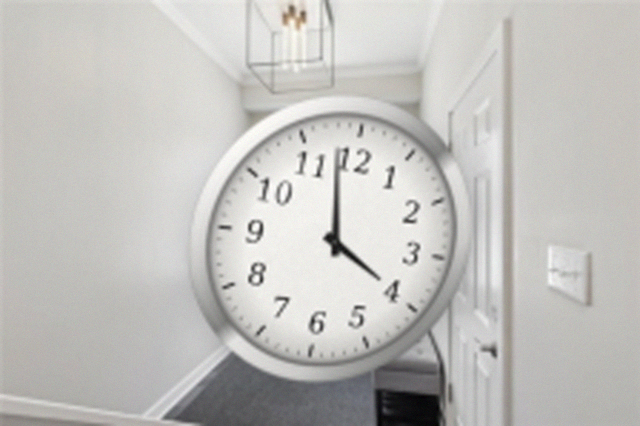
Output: 3h58
